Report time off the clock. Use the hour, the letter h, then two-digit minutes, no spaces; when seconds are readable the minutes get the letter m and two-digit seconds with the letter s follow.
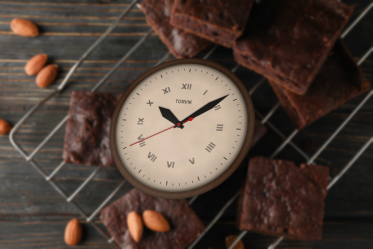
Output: 10h08m40s
